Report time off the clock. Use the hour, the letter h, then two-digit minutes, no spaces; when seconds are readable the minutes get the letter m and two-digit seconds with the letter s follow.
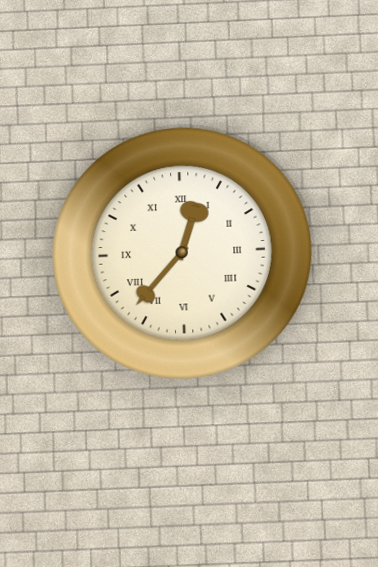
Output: 12h37
